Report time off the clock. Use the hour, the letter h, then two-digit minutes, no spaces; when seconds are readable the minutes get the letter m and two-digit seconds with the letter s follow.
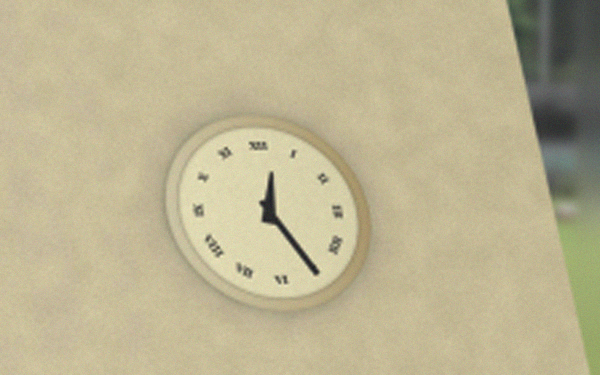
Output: 12h25
